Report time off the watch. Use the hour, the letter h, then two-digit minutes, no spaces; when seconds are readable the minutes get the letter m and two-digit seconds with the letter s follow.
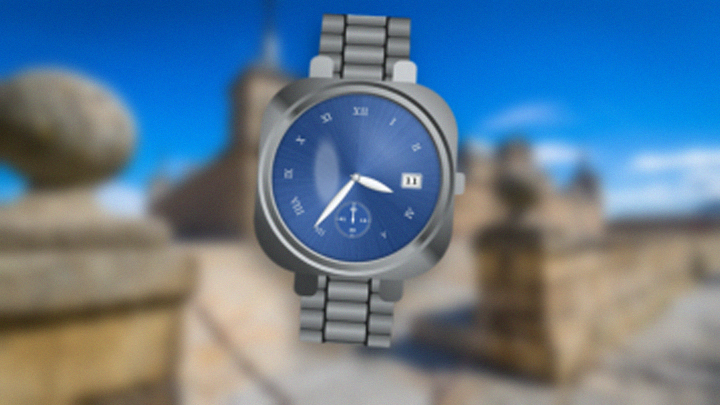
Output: 3h36
